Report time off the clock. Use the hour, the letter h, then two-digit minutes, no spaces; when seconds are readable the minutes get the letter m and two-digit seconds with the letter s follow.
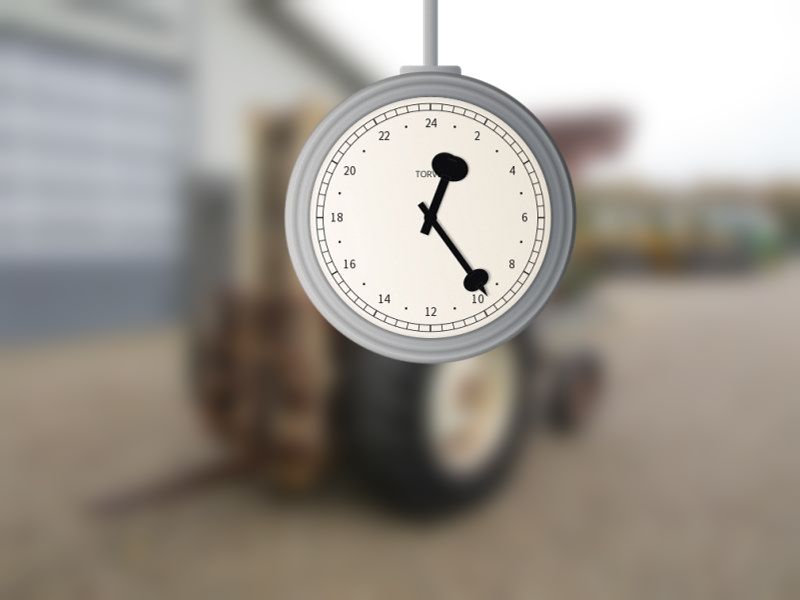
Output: 1h24
